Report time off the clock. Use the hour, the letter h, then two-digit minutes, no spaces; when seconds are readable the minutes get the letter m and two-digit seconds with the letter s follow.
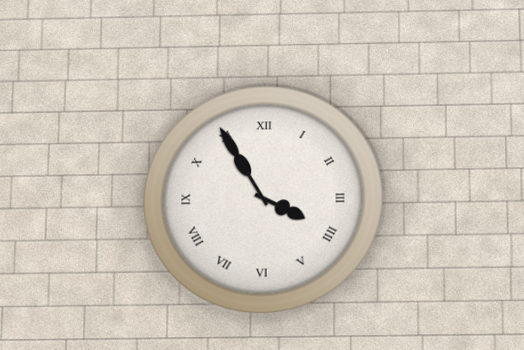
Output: 3h55
